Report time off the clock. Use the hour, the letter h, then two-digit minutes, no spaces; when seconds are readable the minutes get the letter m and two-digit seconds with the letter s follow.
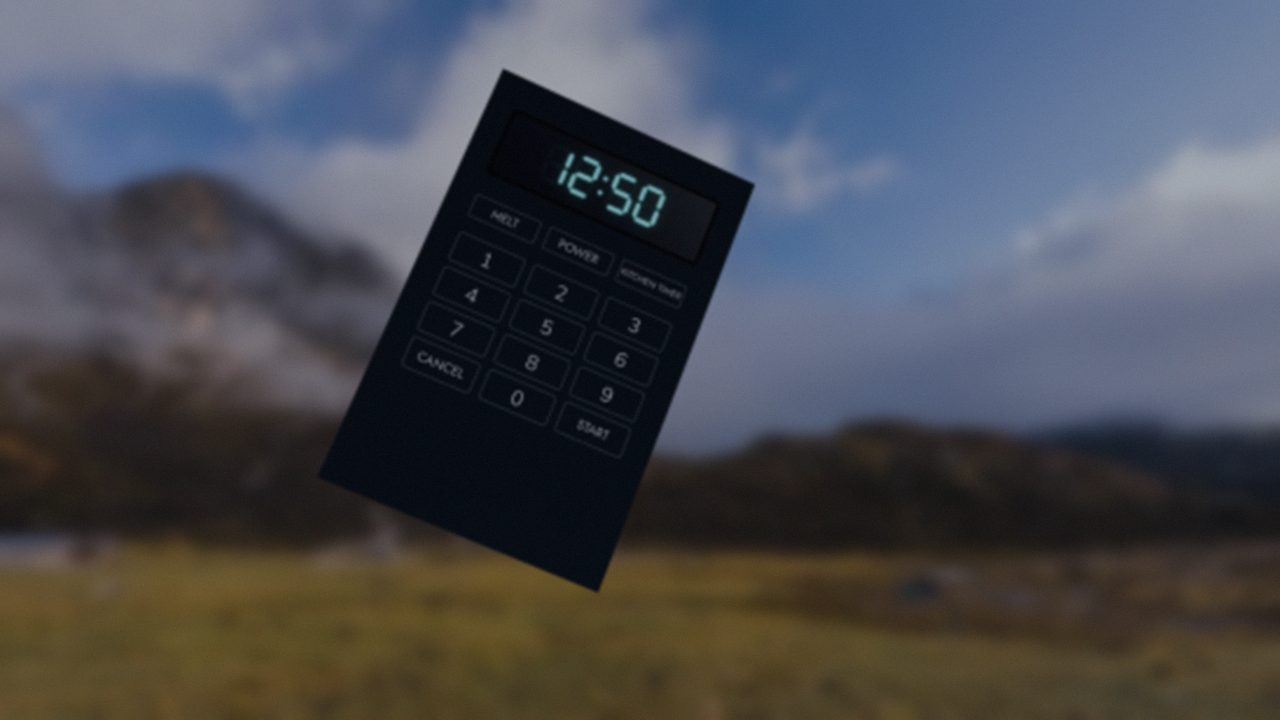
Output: 12h50
